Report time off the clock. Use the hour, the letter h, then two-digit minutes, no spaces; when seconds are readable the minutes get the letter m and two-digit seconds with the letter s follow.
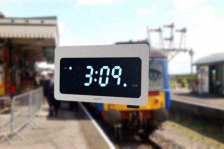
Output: 3h09
